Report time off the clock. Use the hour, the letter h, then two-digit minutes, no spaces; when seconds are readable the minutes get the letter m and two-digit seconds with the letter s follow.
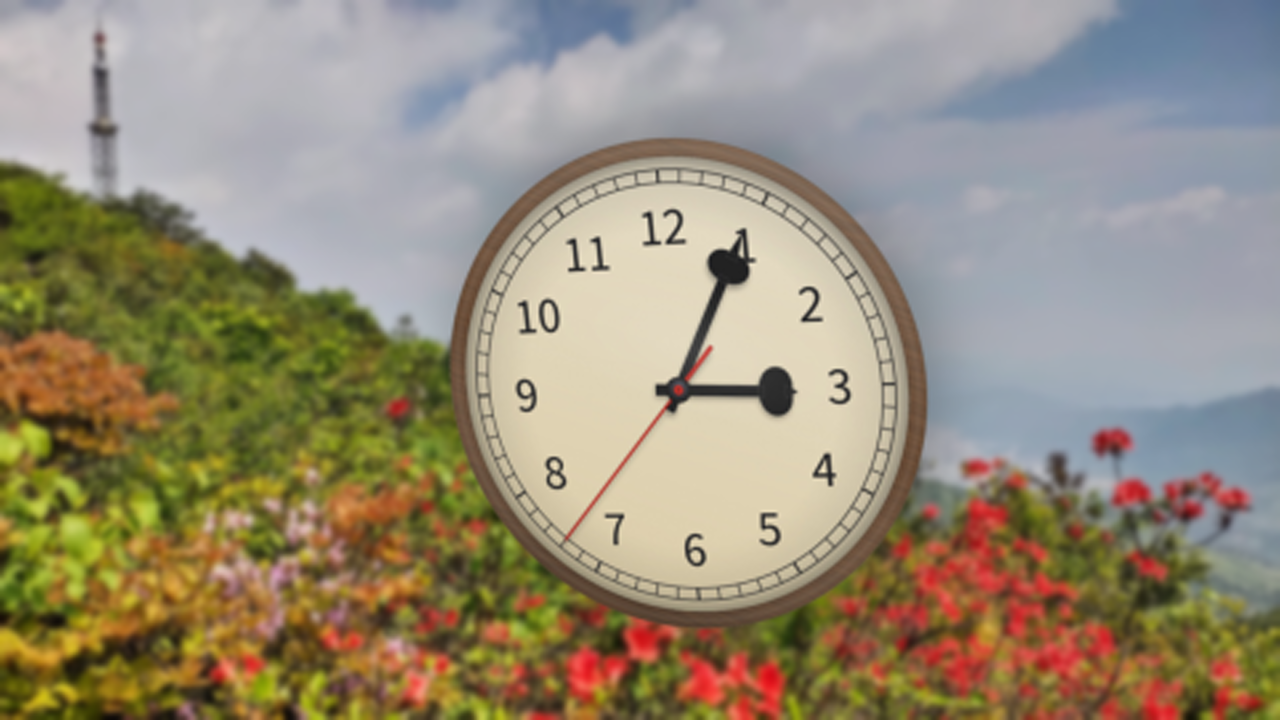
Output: 3h04m37s
